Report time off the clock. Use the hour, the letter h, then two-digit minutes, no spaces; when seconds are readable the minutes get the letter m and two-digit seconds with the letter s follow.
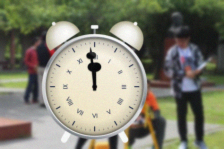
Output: 11h59
